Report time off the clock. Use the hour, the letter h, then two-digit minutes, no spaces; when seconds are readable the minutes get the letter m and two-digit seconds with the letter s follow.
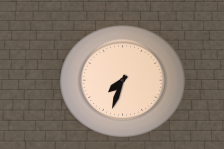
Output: 7h33
